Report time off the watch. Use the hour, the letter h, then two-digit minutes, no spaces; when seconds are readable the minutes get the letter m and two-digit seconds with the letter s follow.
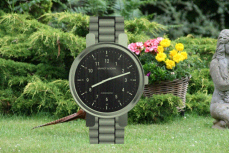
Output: 8h12
